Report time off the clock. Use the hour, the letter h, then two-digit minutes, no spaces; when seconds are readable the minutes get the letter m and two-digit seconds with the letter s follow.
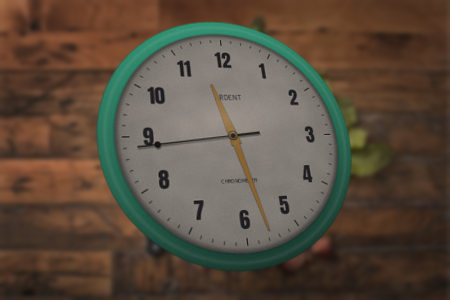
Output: 11h27m44s
